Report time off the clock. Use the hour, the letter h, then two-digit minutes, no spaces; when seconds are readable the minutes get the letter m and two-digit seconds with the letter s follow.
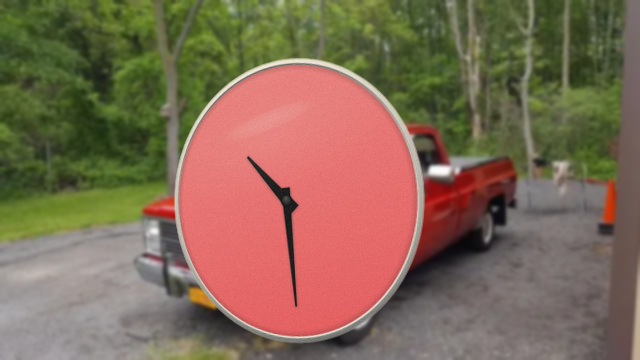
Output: 10h29
